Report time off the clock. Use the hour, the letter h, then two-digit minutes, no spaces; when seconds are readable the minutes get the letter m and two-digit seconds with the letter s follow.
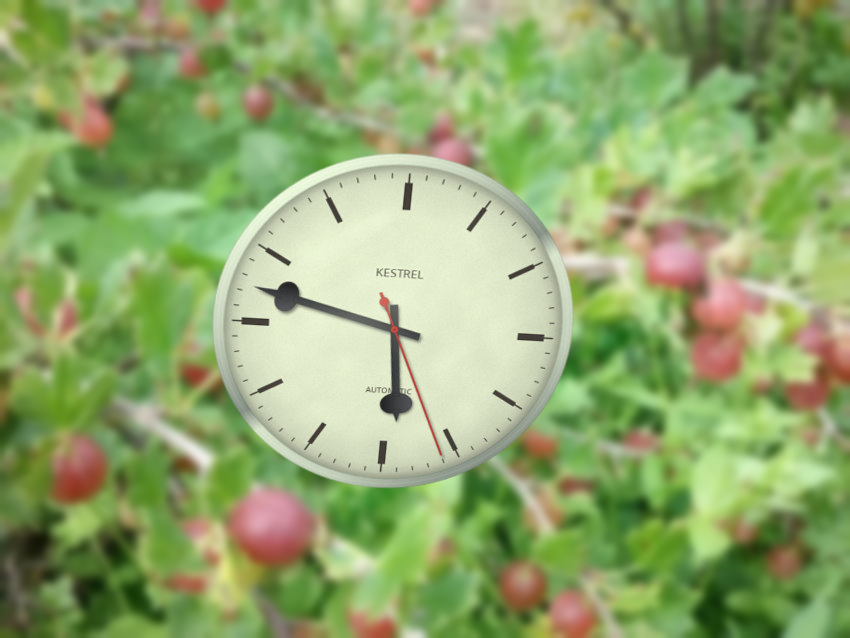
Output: 5h47m26s
